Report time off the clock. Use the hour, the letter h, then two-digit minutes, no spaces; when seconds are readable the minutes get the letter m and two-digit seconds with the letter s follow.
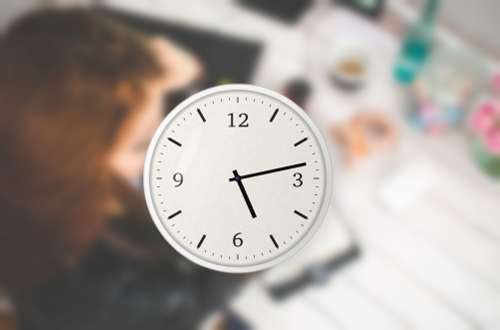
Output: 5h13
